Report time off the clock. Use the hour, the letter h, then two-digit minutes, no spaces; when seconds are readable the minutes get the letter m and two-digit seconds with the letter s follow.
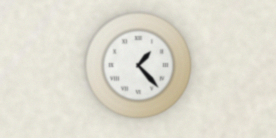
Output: 1h23
